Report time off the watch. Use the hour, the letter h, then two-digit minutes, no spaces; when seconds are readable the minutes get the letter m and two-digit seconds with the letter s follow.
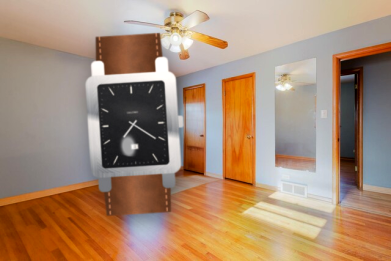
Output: 7h21
